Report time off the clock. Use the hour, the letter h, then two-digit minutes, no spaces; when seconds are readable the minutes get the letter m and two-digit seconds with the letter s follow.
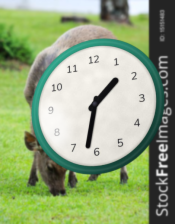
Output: 1h32
